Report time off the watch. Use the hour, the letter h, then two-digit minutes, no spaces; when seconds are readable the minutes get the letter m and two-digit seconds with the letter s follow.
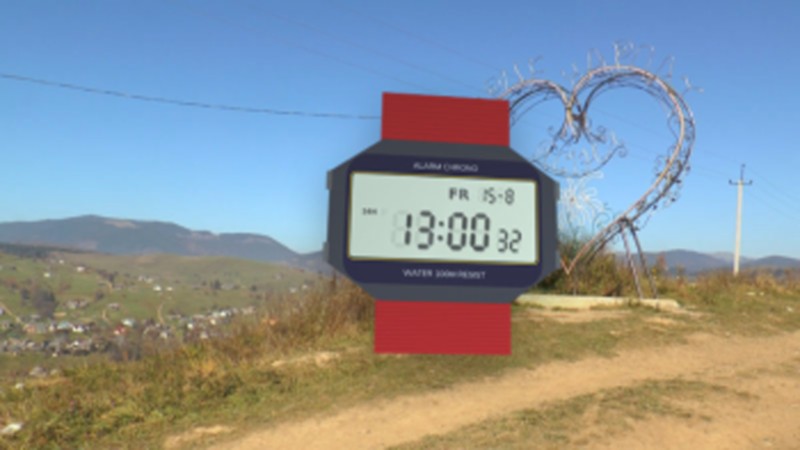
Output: 13h00m32s
